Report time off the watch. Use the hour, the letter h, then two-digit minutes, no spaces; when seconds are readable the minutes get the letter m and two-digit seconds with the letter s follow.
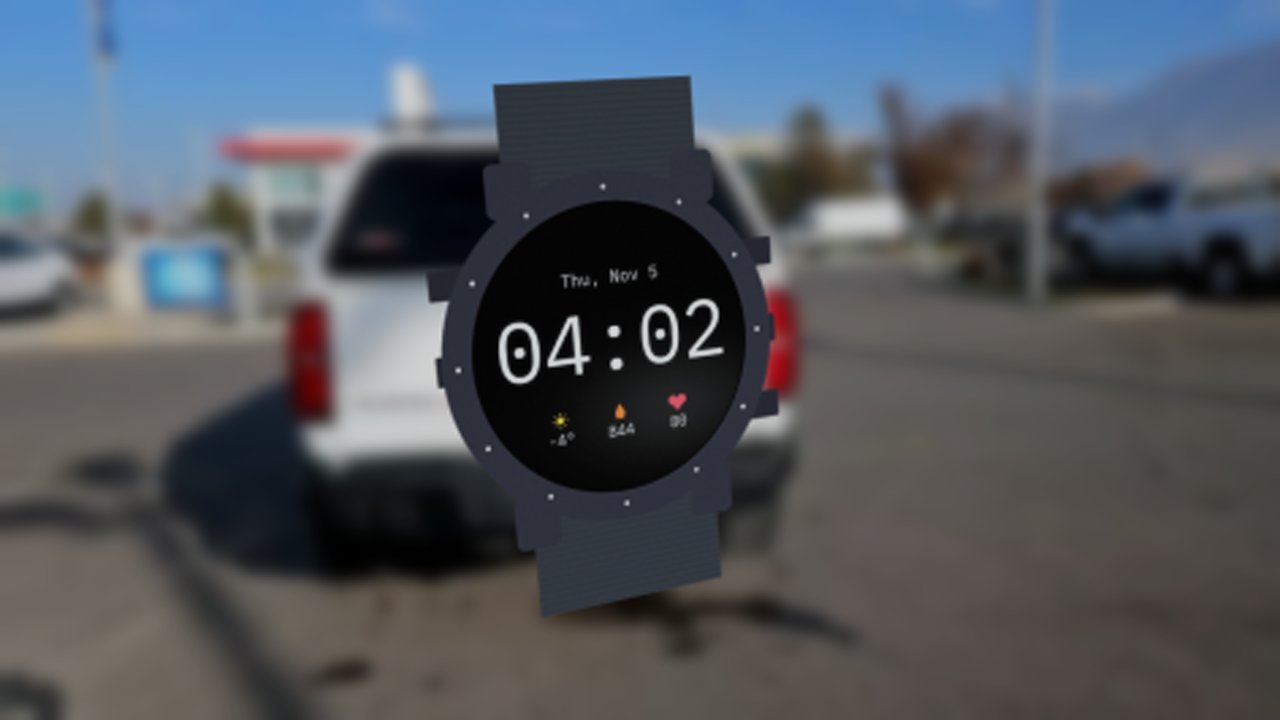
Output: 4h02
